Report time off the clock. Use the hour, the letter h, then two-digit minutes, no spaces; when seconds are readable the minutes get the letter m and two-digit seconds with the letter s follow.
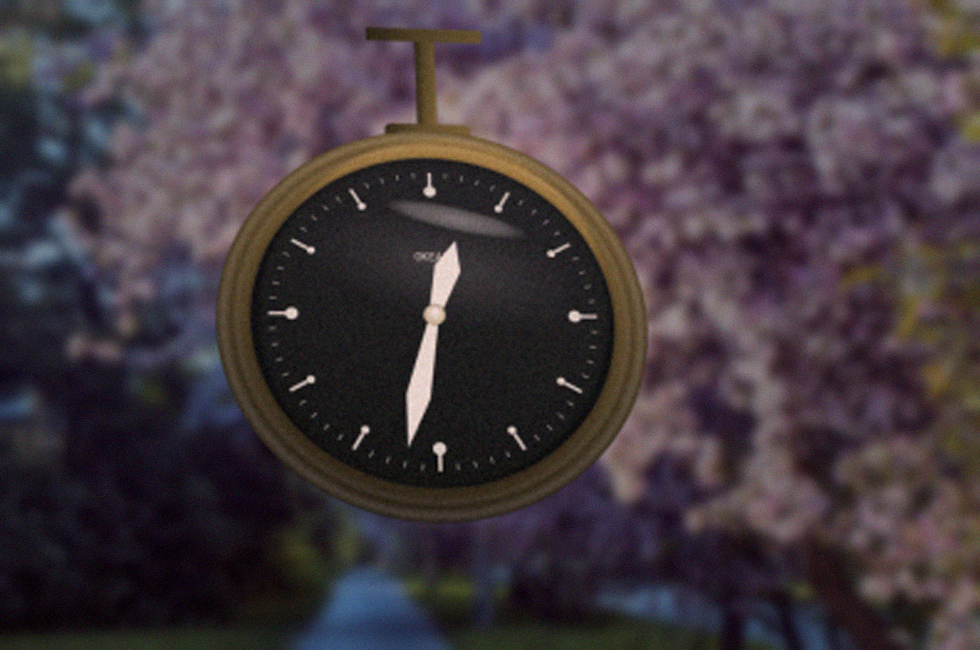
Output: 12h32
